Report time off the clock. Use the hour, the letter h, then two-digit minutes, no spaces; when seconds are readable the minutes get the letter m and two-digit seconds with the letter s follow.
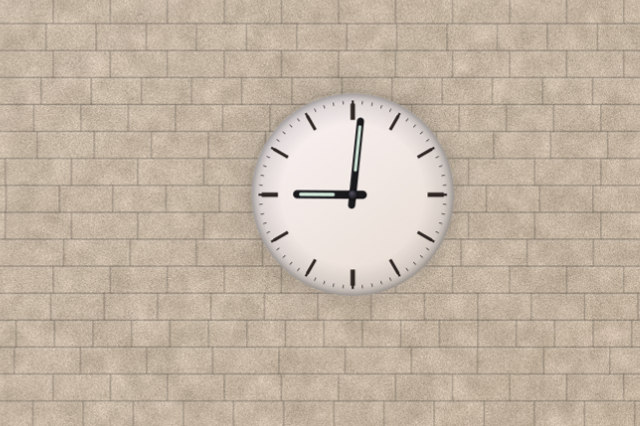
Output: 9h01
